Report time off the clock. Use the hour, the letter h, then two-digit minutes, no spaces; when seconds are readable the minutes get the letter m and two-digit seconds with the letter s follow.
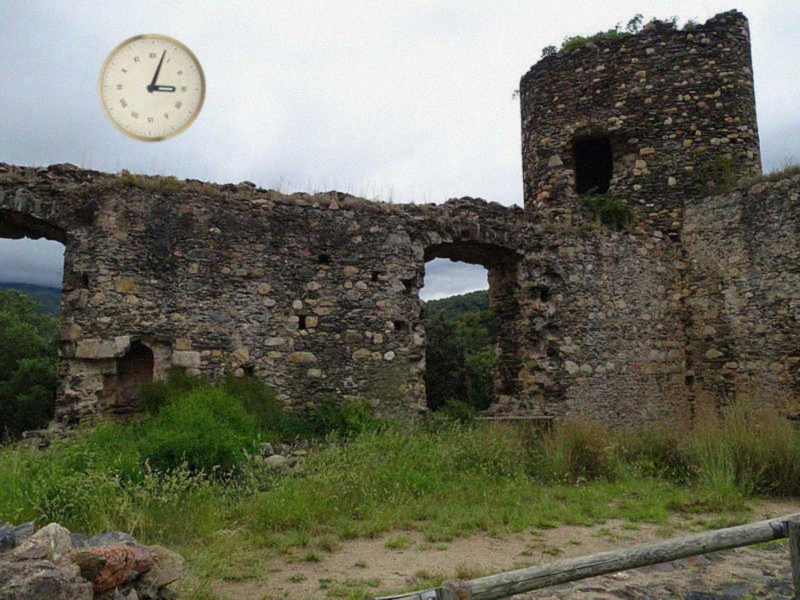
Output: 3h03
